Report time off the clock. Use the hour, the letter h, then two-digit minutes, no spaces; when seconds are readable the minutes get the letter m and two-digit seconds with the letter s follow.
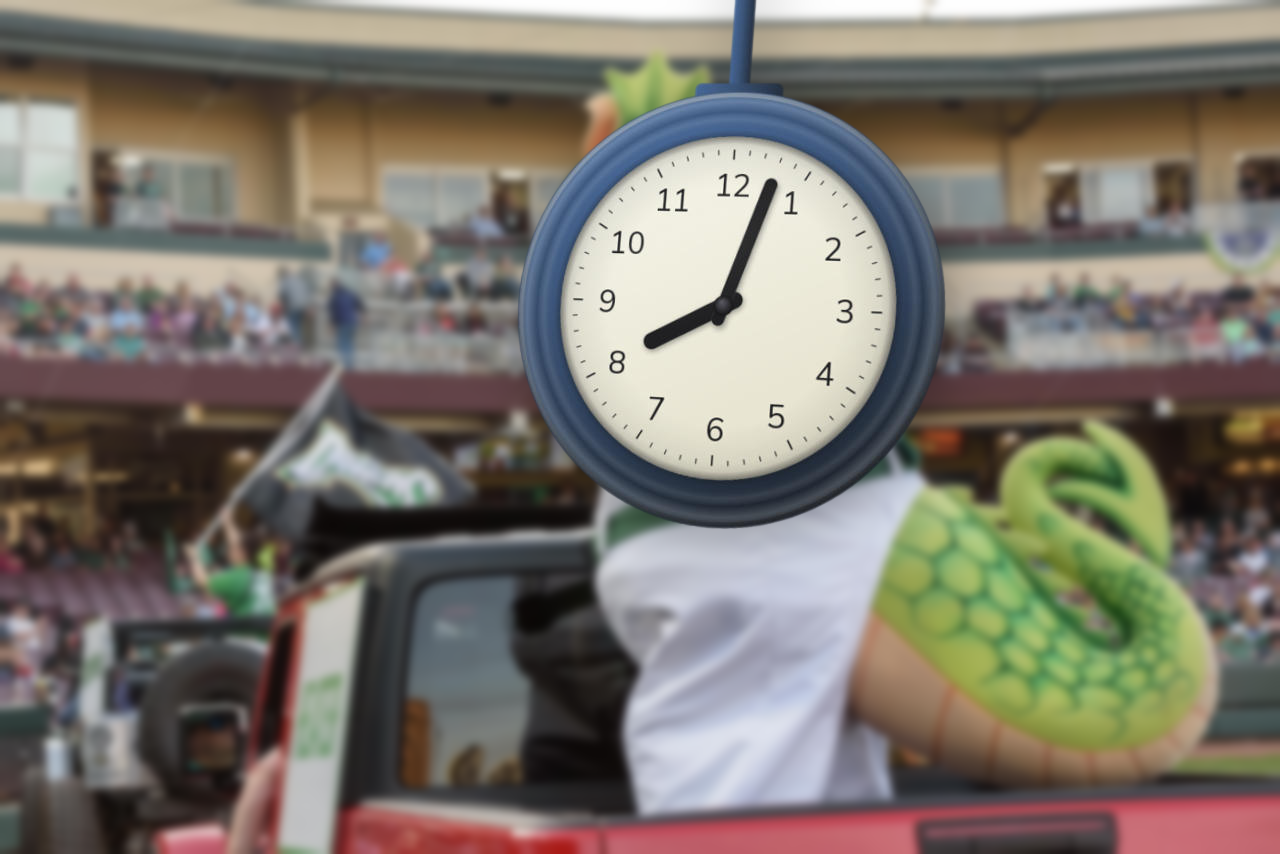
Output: 8h03
